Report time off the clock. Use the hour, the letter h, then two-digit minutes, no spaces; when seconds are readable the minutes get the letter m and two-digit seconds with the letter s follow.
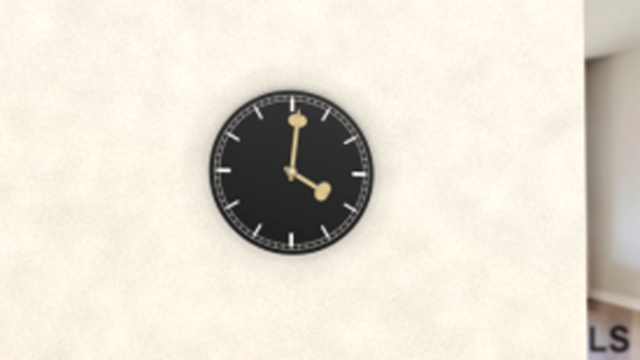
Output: 4h01
